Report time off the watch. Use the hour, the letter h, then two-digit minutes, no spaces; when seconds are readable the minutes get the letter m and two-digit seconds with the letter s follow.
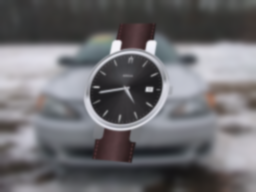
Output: 4h43
